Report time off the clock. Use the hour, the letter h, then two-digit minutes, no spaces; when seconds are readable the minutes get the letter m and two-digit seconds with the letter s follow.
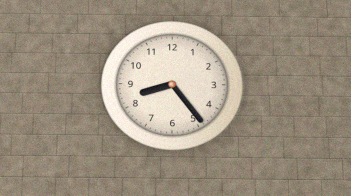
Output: 8h24
